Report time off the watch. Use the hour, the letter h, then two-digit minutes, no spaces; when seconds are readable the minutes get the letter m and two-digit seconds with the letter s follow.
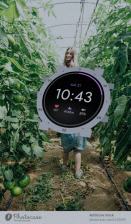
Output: 10h43
